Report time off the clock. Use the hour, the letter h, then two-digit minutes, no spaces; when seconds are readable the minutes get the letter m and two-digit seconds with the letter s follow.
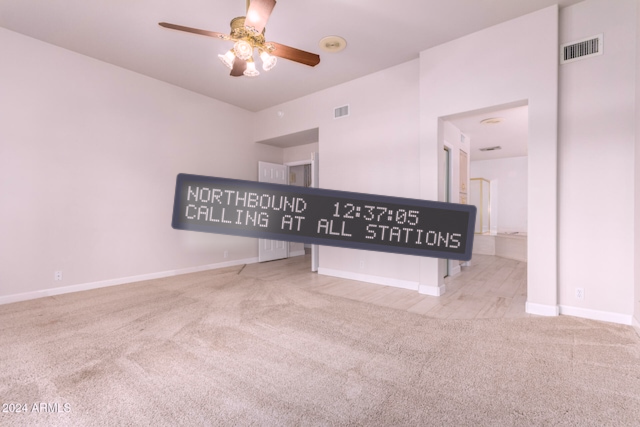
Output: 12h37m05s
